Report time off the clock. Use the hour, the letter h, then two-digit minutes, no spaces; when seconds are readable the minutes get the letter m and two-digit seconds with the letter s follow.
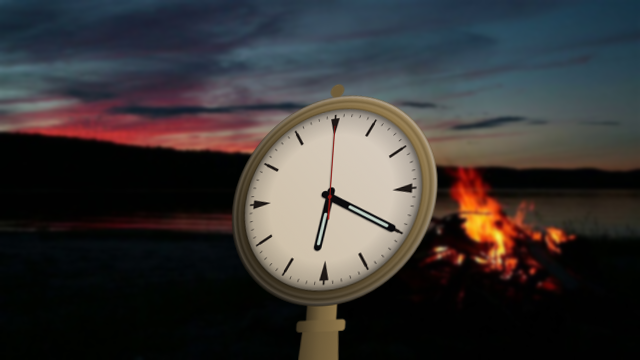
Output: 6h20m00s
